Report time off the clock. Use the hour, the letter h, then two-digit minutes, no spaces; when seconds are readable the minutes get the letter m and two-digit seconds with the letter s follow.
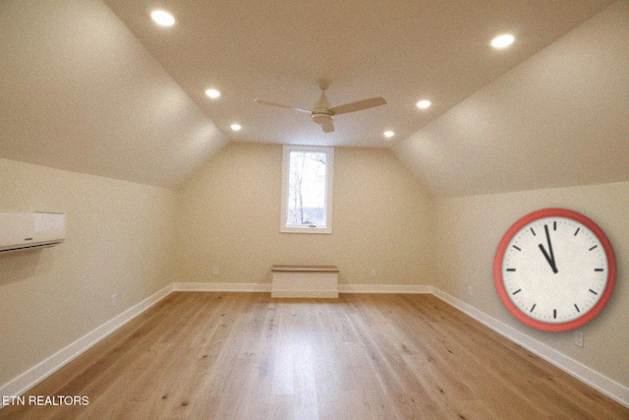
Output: 10h58
